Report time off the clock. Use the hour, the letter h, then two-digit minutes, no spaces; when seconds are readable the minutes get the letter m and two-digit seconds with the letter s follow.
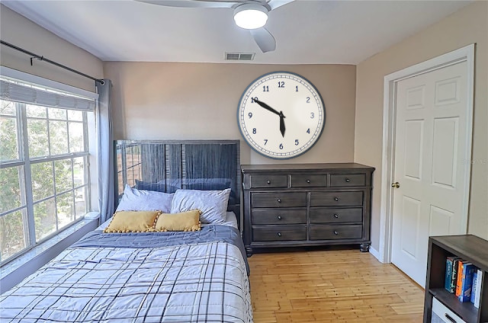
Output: 5h50
